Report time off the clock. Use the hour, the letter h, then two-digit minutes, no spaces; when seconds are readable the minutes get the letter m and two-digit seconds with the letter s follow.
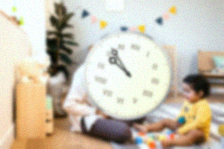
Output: 9h52
